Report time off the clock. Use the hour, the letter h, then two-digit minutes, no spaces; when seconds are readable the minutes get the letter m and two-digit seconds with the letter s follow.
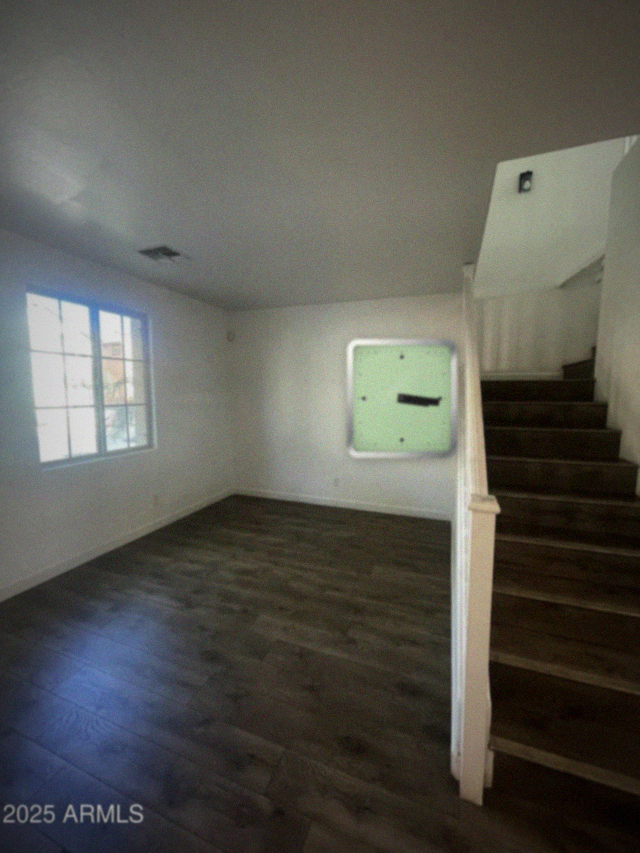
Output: 3h16
